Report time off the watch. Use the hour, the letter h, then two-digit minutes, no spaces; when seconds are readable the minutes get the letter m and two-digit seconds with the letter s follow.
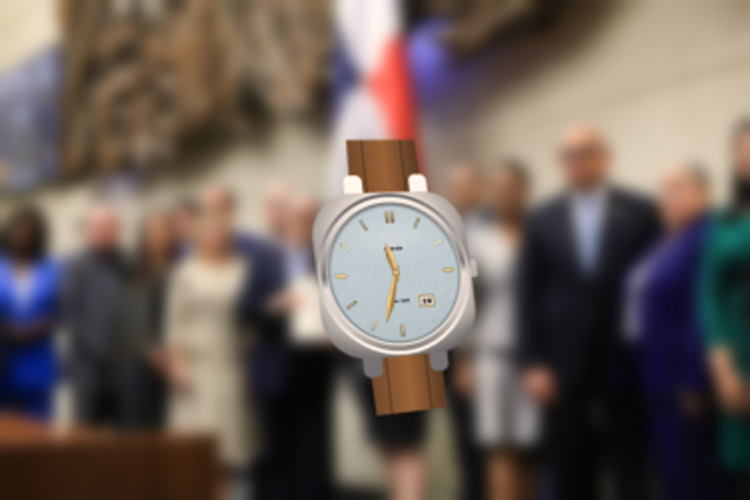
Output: 11h33
